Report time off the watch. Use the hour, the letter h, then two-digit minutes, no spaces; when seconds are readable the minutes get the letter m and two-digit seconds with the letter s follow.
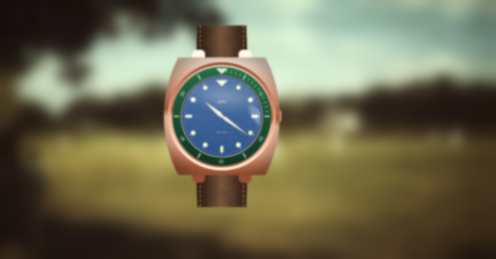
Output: 10h21
